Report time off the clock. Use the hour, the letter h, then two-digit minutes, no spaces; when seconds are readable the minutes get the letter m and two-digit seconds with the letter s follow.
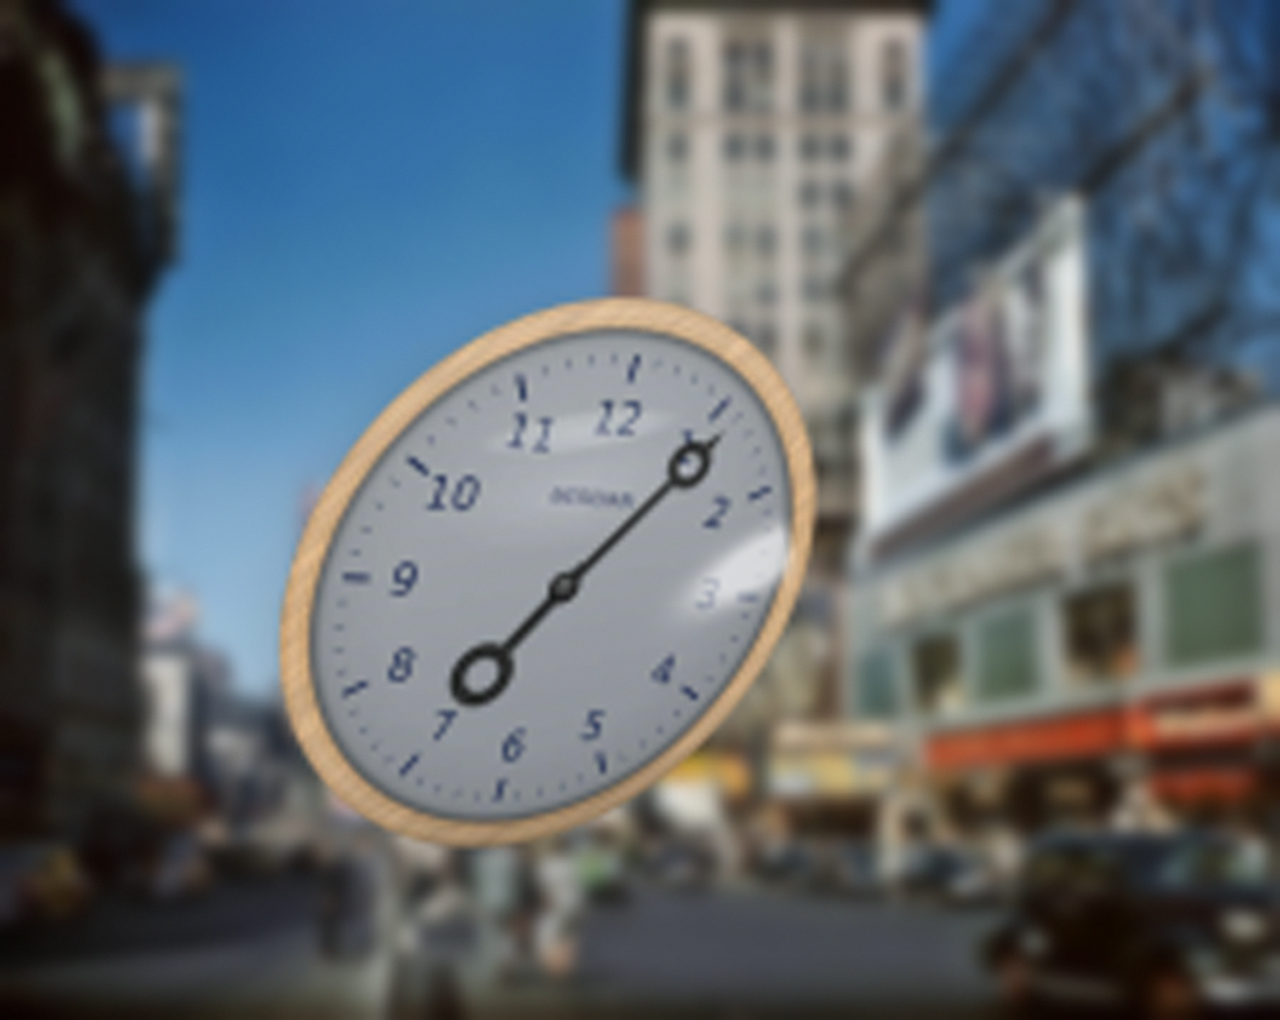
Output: 7h06
